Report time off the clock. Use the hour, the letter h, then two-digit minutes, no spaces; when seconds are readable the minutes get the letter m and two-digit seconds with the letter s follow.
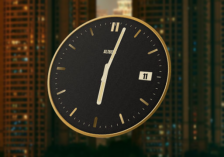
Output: 6h02
